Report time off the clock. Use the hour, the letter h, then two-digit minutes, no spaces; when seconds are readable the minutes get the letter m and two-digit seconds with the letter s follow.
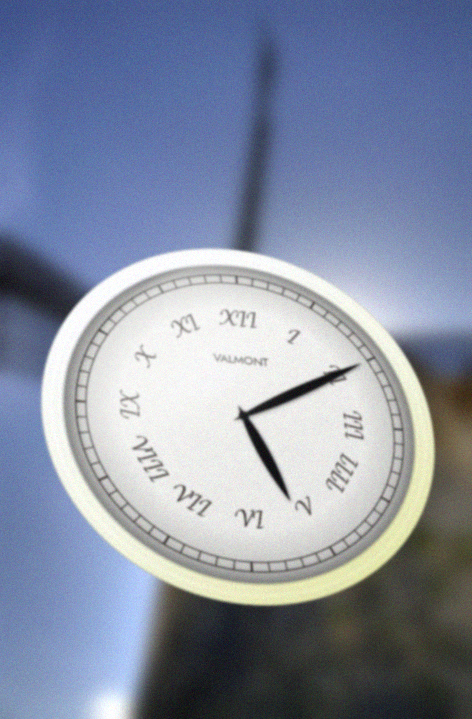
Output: 5h10
